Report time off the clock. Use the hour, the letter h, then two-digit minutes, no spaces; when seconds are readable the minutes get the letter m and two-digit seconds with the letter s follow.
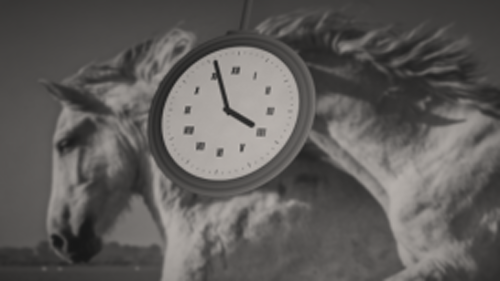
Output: 3h56
